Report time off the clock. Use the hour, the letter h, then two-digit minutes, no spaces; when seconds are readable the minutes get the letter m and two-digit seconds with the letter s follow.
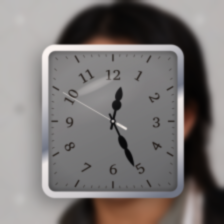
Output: 12h25m50s
